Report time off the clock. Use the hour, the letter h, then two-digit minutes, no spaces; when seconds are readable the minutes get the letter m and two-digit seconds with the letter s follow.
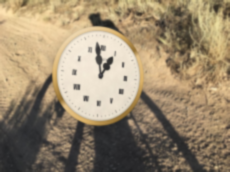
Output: 12h58
